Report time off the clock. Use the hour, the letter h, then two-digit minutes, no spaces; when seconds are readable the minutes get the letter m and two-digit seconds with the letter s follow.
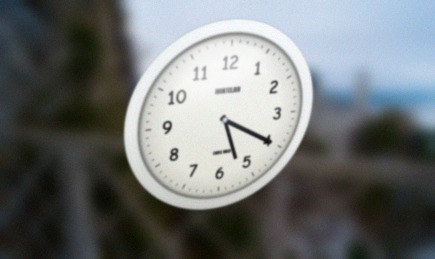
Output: 5h20
